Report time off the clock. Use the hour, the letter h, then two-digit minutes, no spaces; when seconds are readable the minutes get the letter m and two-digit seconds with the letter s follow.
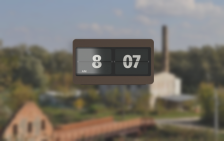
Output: 8h07
